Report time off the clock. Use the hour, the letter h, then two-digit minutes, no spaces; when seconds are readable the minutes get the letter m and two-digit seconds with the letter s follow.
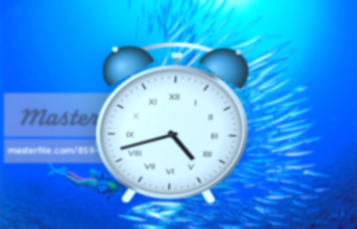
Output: 4h42
